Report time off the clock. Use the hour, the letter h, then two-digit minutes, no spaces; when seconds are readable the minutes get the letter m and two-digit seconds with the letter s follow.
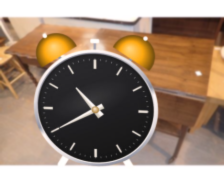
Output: 10h40
